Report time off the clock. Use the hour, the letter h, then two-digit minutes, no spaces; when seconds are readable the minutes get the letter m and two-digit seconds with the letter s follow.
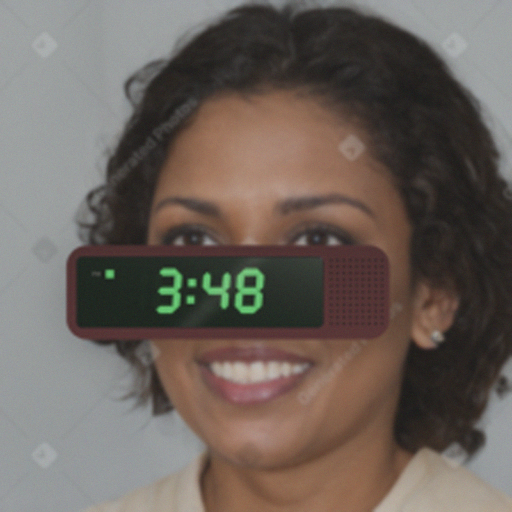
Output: 3h48
